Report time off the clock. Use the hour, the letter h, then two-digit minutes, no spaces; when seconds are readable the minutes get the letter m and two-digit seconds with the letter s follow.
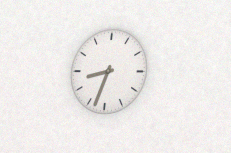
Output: 8h33
